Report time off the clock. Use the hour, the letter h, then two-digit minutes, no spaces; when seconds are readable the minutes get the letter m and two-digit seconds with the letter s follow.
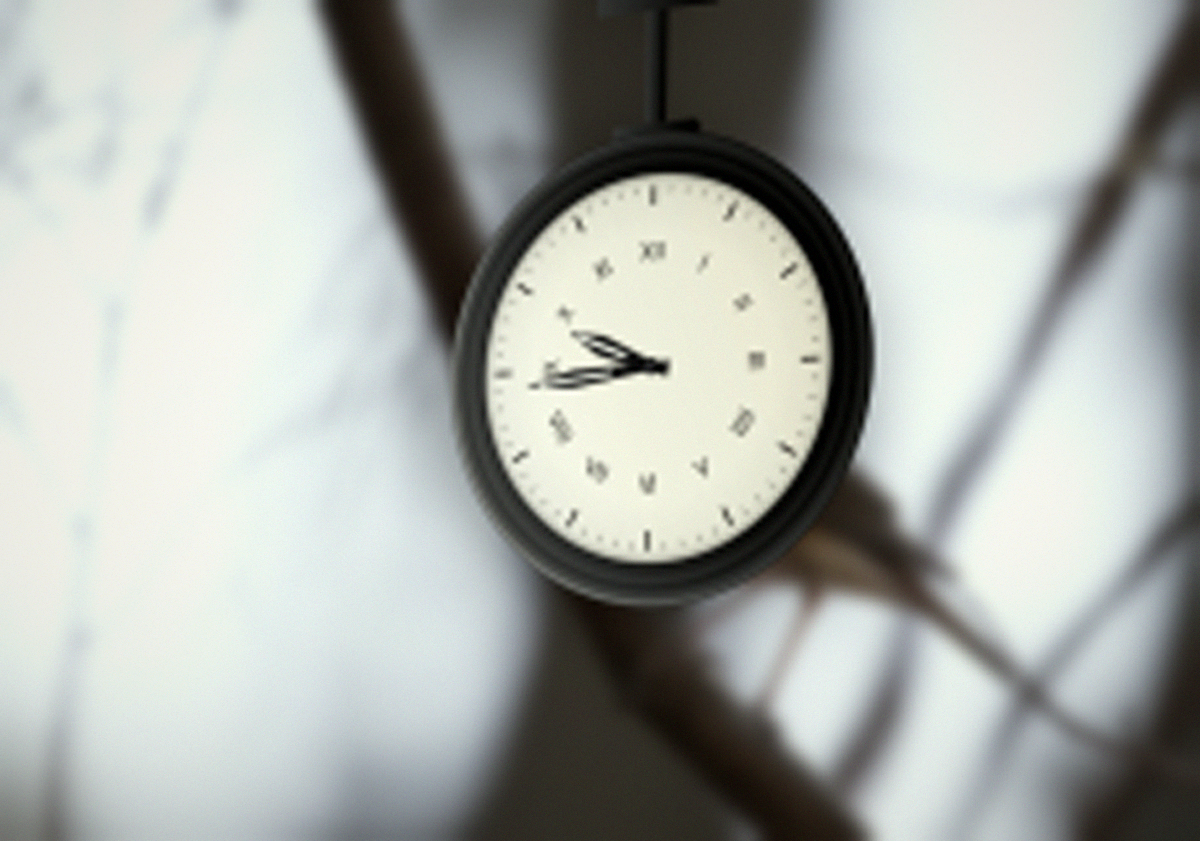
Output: 9h44
